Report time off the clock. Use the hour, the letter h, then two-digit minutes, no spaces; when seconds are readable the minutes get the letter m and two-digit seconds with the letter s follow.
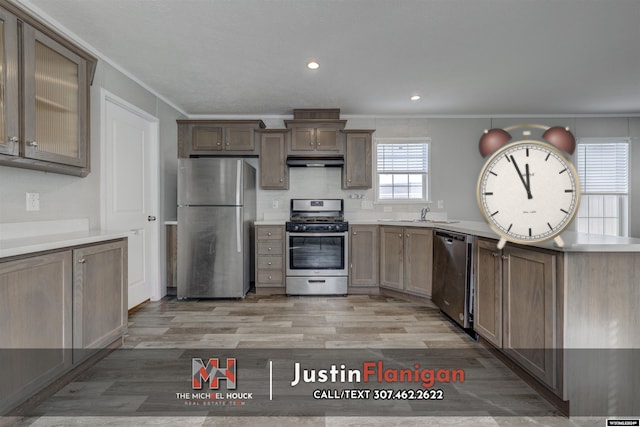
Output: 11h56
